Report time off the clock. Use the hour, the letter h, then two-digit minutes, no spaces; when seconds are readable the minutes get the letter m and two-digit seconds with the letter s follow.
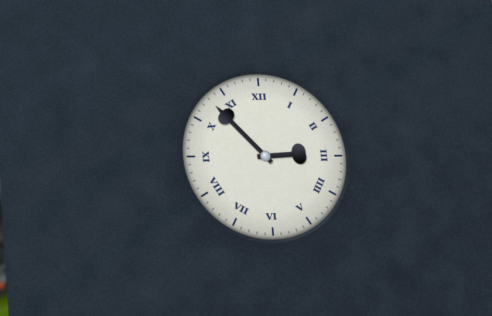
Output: 2h53
